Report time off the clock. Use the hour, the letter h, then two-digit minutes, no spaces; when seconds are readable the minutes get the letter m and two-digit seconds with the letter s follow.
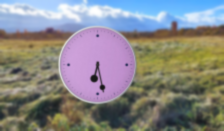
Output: 6h28
